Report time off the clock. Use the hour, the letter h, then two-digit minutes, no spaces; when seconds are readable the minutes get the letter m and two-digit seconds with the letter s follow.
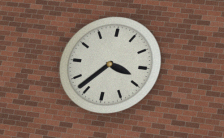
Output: 3h37
